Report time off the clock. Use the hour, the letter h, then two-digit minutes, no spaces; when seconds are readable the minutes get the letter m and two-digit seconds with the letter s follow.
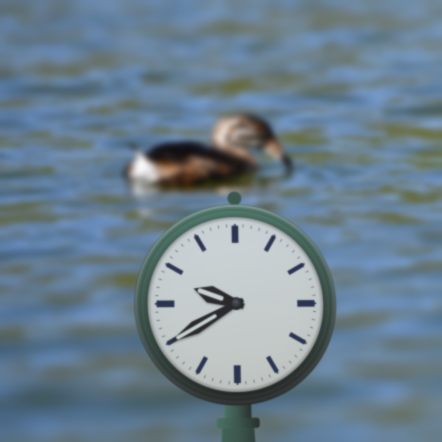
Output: 9h40
